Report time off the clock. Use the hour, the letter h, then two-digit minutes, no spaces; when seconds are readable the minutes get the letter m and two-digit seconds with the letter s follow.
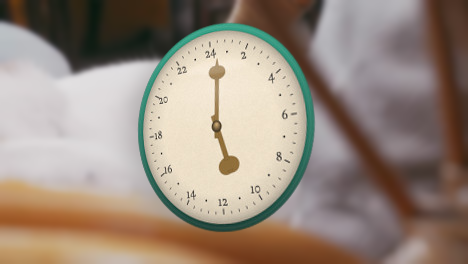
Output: 11h01
